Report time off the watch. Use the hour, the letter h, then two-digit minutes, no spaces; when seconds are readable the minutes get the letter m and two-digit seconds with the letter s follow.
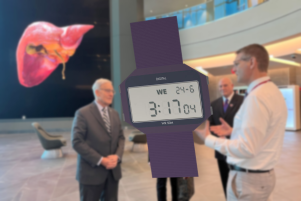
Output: 3h17m04s
